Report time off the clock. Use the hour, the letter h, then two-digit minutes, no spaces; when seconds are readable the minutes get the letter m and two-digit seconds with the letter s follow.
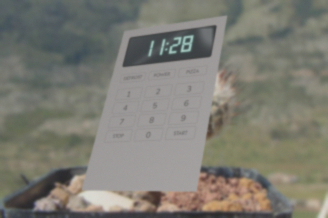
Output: 11h28
